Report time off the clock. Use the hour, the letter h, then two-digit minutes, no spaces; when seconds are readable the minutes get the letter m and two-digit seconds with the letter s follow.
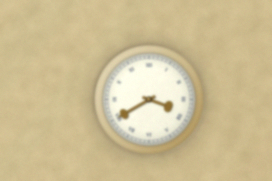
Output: 3h40
